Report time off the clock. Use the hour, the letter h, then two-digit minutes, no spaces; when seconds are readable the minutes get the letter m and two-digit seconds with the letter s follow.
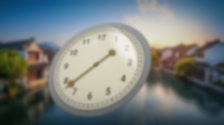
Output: 1h38
